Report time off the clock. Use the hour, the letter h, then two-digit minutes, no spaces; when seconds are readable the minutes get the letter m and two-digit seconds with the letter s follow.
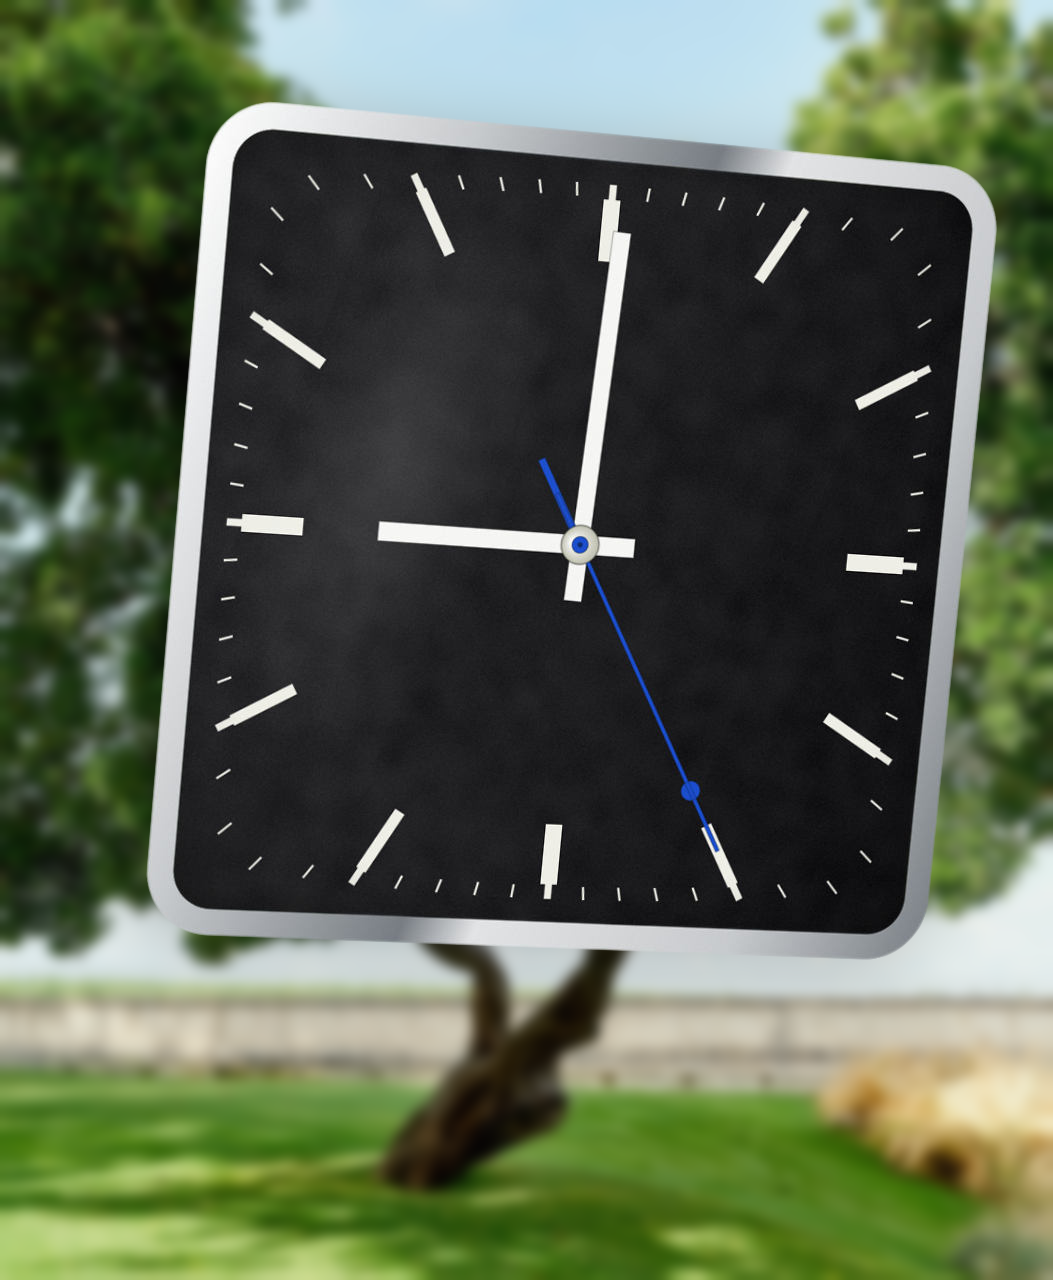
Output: 9h00m25s
